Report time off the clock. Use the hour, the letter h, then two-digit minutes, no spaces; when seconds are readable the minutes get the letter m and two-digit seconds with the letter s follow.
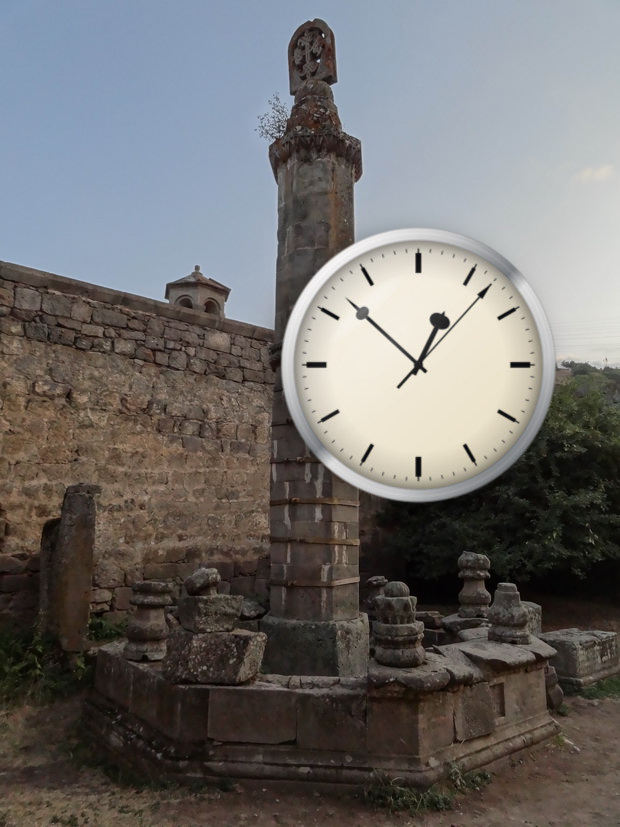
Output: 12h52m07s
